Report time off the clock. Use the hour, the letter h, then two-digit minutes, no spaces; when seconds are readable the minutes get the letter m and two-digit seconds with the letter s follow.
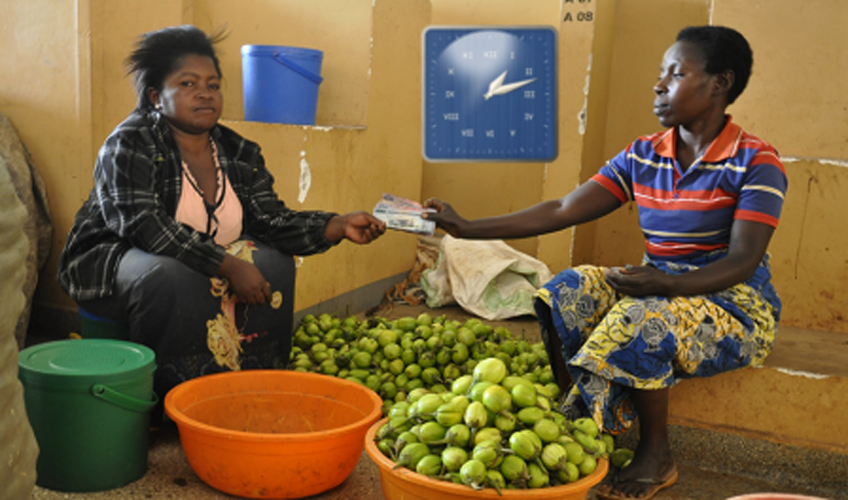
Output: 1h12
